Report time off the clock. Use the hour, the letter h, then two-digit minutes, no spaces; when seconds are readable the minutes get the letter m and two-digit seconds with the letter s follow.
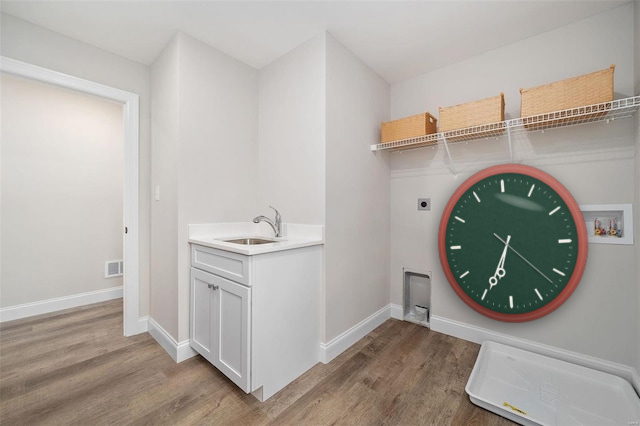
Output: 6h34m22s
